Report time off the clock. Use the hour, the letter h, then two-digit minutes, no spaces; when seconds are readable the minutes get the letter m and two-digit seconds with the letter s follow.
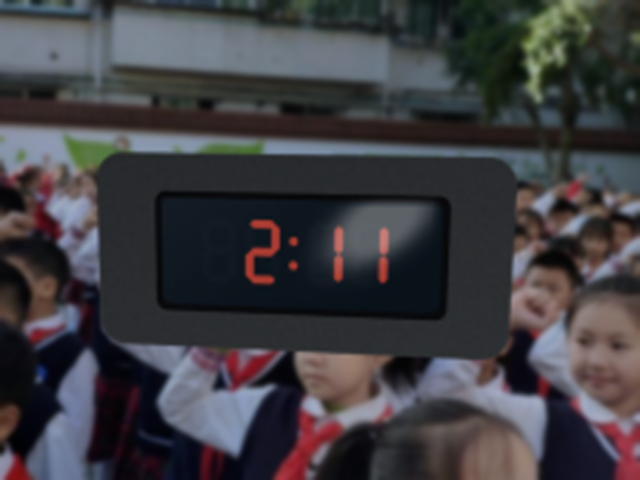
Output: 2h11
